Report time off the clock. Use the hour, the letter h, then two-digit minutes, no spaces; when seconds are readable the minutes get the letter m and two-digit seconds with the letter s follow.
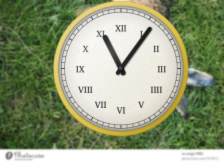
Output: 11h06
